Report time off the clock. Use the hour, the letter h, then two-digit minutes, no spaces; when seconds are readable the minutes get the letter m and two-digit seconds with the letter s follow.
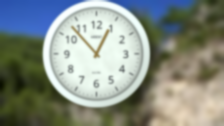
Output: 12h53
